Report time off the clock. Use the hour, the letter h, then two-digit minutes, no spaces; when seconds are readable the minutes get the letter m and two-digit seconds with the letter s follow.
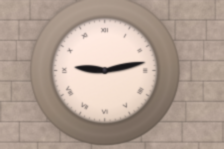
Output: 9h13
